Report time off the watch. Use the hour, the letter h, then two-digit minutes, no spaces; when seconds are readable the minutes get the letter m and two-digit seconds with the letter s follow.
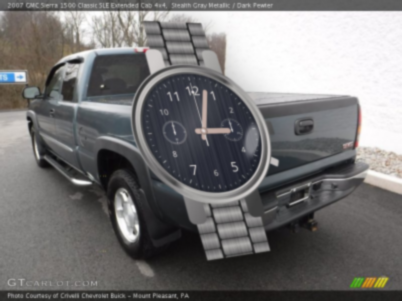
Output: 3h03
